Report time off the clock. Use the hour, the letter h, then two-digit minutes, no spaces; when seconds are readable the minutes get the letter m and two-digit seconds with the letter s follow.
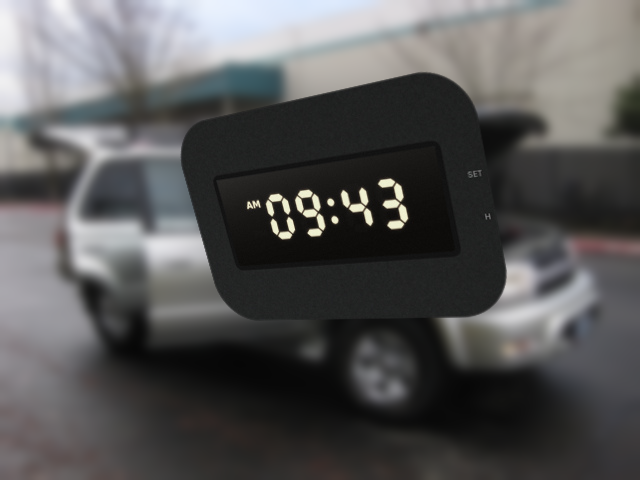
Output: 9h43
